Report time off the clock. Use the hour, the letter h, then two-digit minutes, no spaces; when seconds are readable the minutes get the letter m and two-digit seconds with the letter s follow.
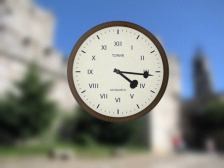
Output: 4h16
